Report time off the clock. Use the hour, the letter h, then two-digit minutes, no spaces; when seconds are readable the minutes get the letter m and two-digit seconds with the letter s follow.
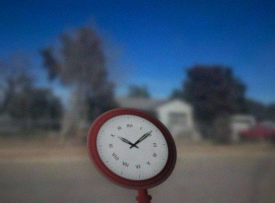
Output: 10h09
